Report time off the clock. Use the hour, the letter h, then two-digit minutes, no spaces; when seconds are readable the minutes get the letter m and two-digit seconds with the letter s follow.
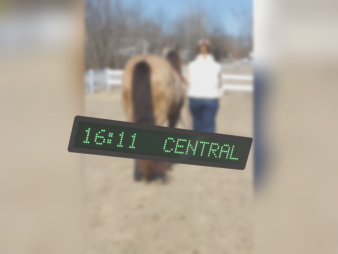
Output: 16h11
